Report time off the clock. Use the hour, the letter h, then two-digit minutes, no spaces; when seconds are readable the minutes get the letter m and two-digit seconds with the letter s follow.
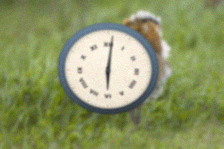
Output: 6h01
